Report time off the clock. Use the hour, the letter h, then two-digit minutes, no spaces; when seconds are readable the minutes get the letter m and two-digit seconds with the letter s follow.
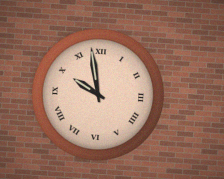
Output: 9h58
